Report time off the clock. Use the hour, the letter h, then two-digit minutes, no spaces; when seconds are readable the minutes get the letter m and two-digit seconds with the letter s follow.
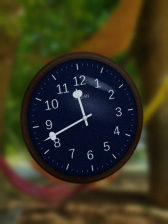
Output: 11h42
